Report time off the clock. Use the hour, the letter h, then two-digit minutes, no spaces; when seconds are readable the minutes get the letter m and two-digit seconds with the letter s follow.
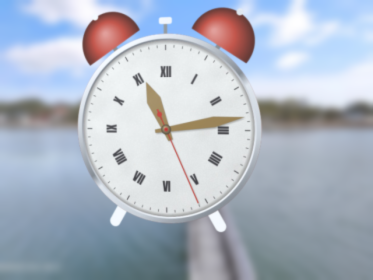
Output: 11h13m26s
